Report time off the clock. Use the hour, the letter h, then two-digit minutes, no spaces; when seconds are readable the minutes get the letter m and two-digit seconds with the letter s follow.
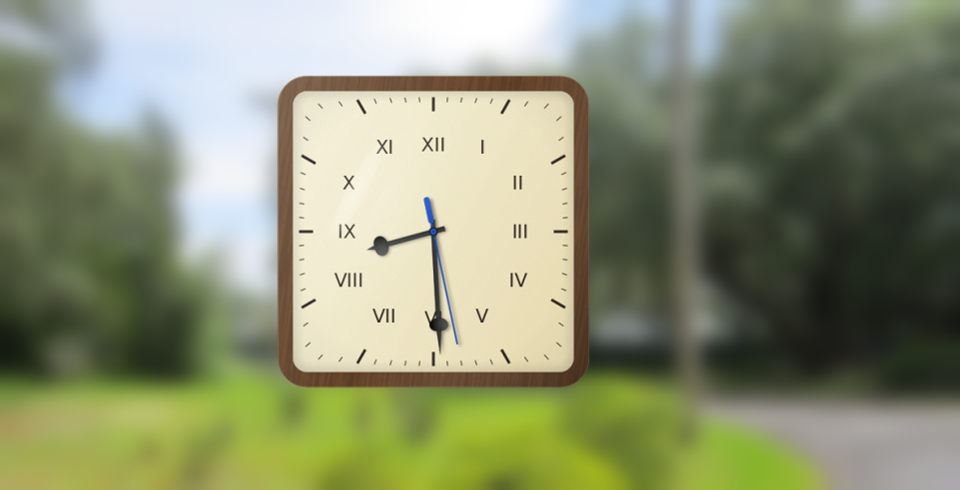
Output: 8h29m28s
